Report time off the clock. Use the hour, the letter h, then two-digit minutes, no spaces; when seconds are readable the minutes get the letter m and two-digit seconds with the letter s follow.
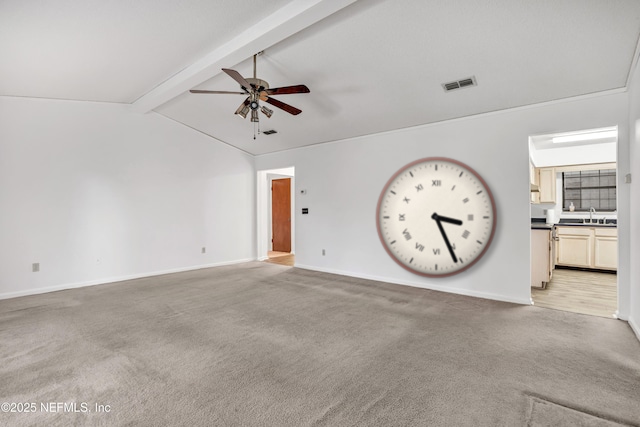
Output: 3h26
